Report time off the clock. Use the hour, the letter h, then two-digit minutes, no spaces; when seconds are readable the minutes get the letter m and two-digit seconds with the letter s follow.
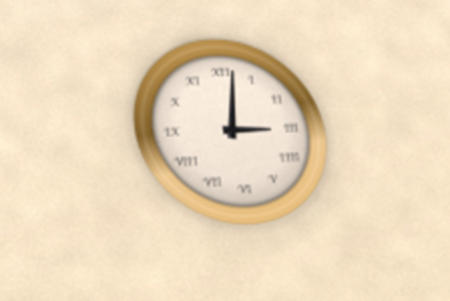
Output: 3h02
